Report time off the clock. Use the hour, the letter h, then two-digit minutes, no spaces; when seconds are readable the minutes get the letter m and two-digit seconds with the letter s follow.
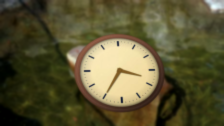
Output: 3h35
